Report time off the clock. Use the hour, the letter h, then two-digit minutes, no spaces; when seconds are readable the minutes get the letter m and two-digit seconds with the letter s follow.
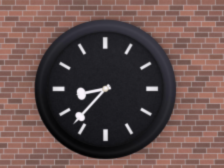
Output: 8h37
